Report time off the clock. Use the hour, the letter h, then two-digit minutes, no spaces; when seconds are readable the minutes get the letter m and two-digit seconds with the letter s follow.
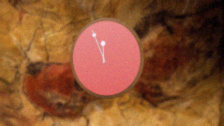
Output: 11h56
